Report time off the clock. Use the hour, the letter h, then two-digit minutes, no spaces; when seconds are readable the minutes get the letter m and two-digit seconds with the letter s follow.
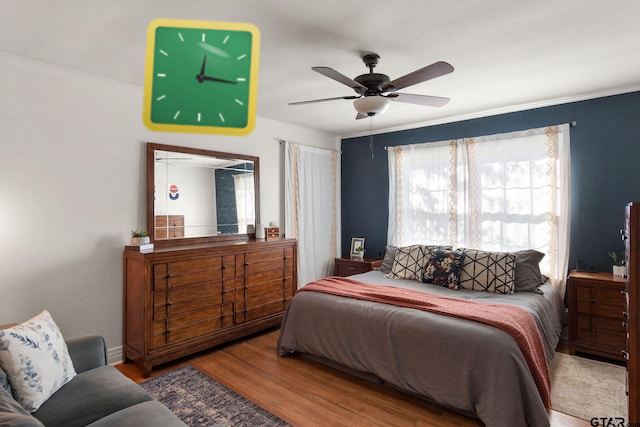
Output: 12h16
